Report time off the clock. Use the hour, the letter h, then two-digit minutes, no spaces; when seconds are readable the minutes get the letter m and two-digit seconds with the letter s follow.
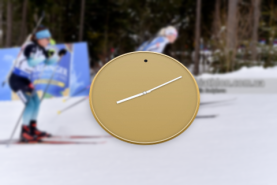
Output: 8h10
